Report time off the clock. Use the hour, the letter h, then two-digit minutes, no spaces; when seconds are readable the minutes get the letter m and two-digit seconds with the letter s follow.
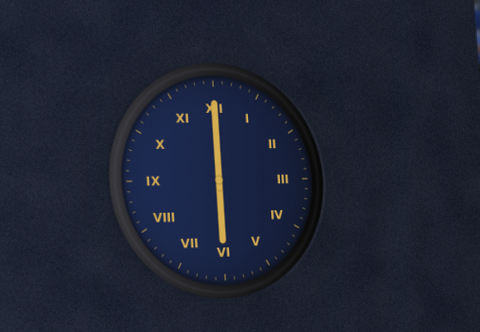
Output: 6h00
